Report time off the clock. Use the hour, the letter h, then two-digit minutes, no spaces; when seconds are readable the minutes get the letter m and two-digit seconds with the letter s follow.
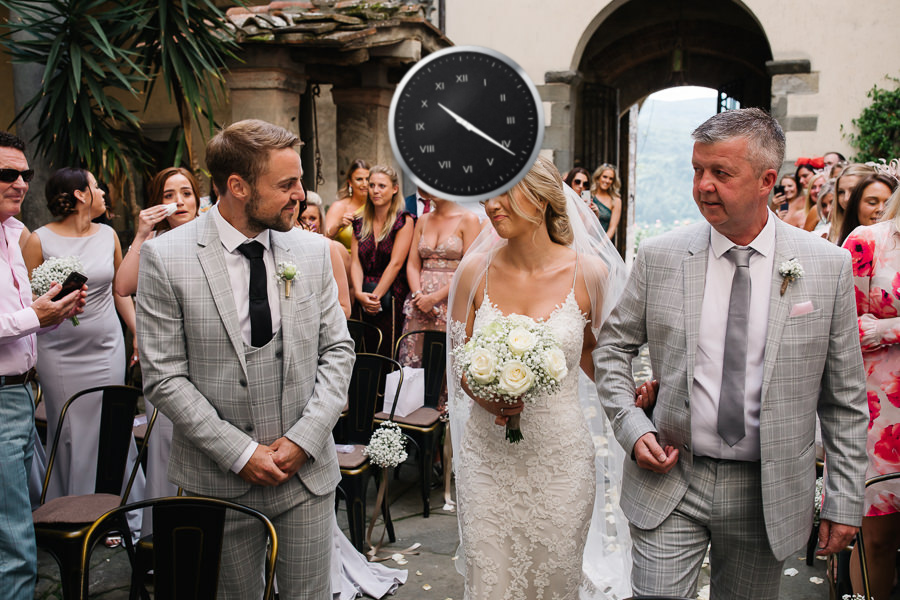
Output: 10h21
